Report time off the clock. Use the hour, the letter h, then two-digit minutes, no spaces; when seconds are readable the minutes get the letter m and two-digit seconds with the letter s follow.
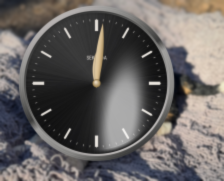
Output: 12h01
